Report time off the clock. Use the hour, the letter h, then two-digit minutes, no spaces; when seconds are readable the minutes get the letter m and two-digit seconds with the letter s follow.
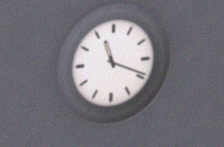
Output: 11h19
